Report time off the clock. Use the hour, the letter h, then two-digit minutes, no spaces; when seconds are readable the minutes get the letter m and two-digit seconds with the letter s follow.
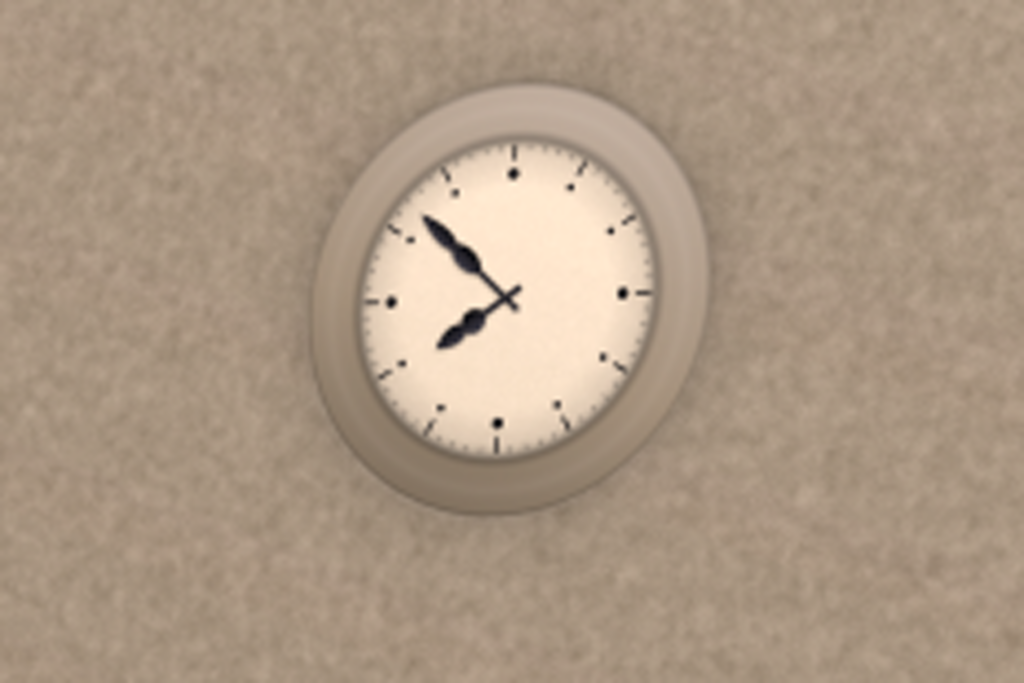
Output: 7h52
